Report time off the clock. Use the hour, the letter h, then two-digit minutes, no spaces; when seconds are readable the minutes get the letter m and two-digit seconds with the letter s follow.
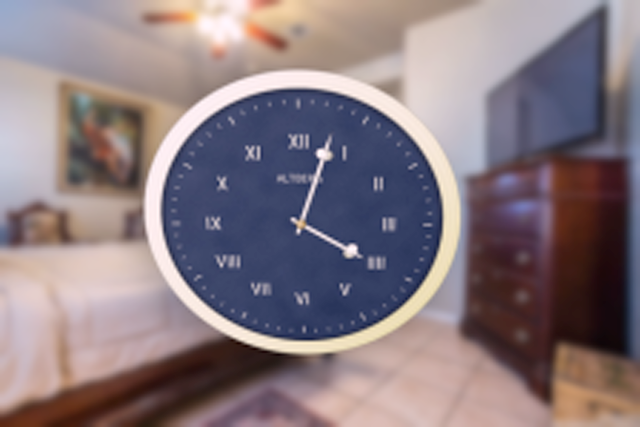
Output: 4h03
